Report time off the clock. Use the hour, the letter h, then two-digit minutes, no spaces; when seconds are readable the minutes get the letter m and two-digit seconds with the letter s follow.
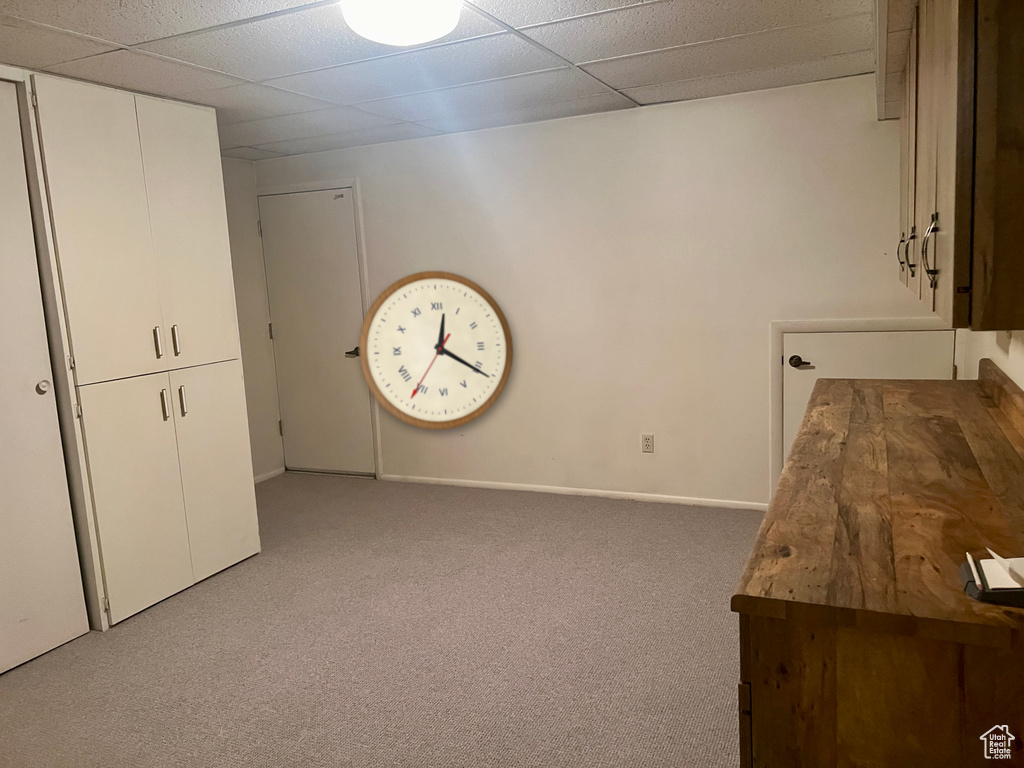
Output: 12h20m36s
